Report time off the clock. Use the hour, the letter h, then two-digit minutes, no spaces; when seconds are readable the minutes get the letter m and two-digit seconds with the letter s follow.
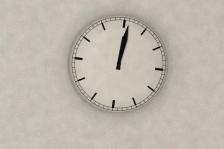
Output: 12h01
